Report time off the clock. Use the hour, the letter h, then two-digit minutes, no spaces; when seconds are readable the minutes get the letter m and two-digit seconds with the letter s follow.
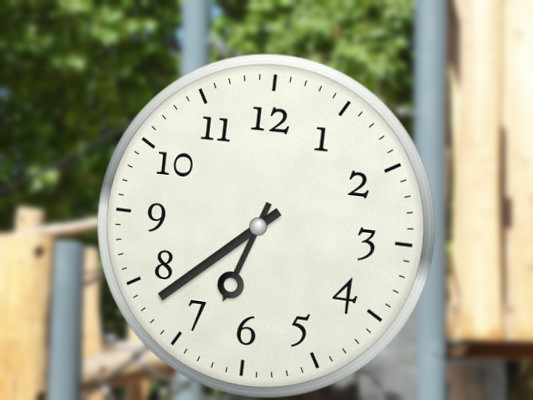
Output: 6h38
